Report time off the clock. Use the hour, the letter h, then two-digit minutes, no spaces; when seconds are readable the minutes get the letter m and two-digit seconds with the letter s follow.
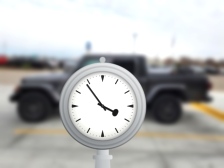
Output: 3h54
